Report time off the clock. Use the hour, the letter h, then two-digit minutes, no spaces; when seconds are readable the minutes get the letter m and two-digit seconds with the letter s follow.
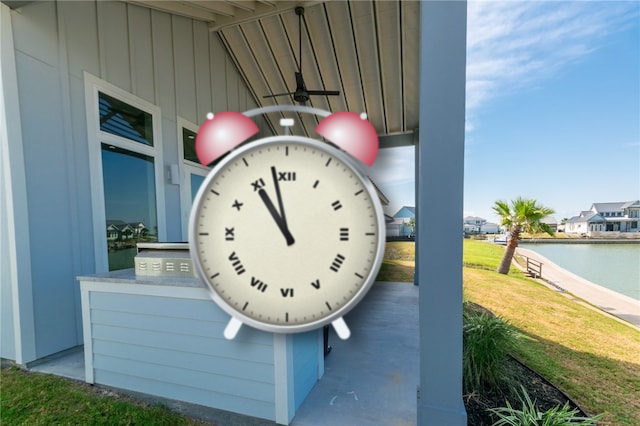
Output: 10h58
